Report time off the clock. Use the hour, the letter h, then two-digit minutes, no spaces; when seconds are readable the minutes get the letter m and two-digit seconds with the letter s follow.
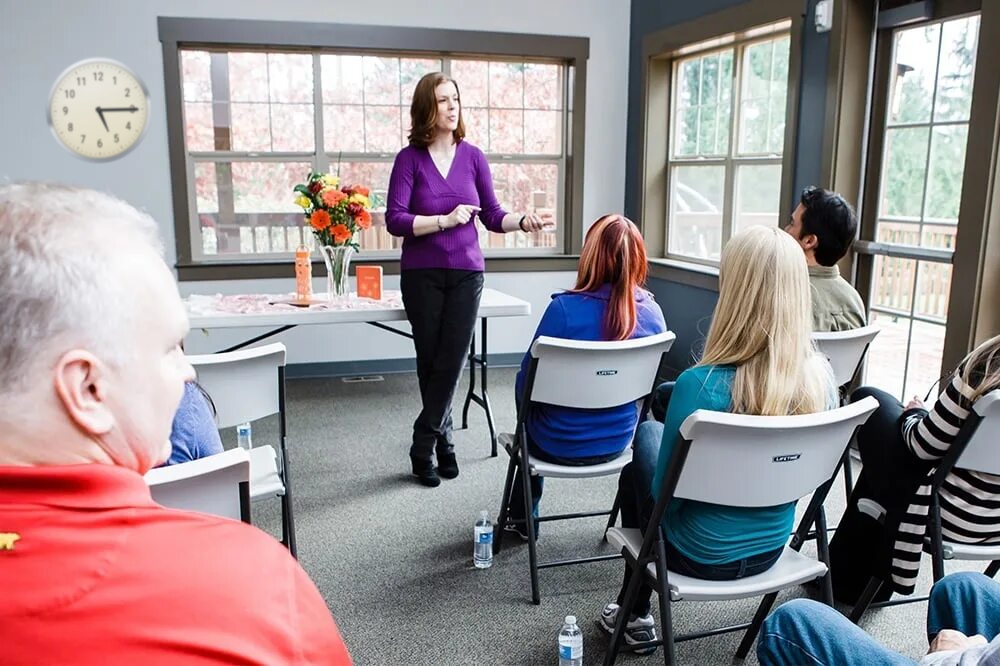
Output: 5h15
